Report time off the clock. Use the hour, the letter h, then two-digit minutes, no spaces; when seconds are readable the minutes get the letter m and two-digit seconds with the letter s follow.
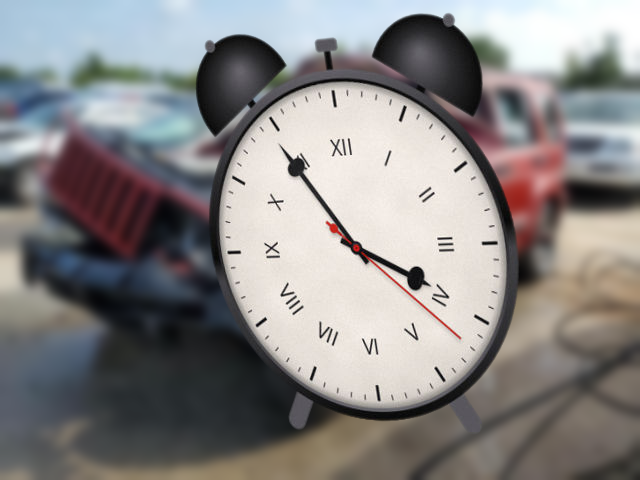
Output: 3h54m22s
